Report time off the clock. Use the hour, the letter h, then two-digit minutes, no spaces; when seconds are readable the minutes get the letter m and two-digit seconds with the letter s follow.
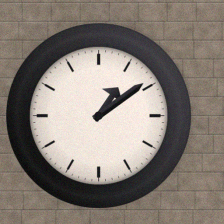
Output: 1h09
